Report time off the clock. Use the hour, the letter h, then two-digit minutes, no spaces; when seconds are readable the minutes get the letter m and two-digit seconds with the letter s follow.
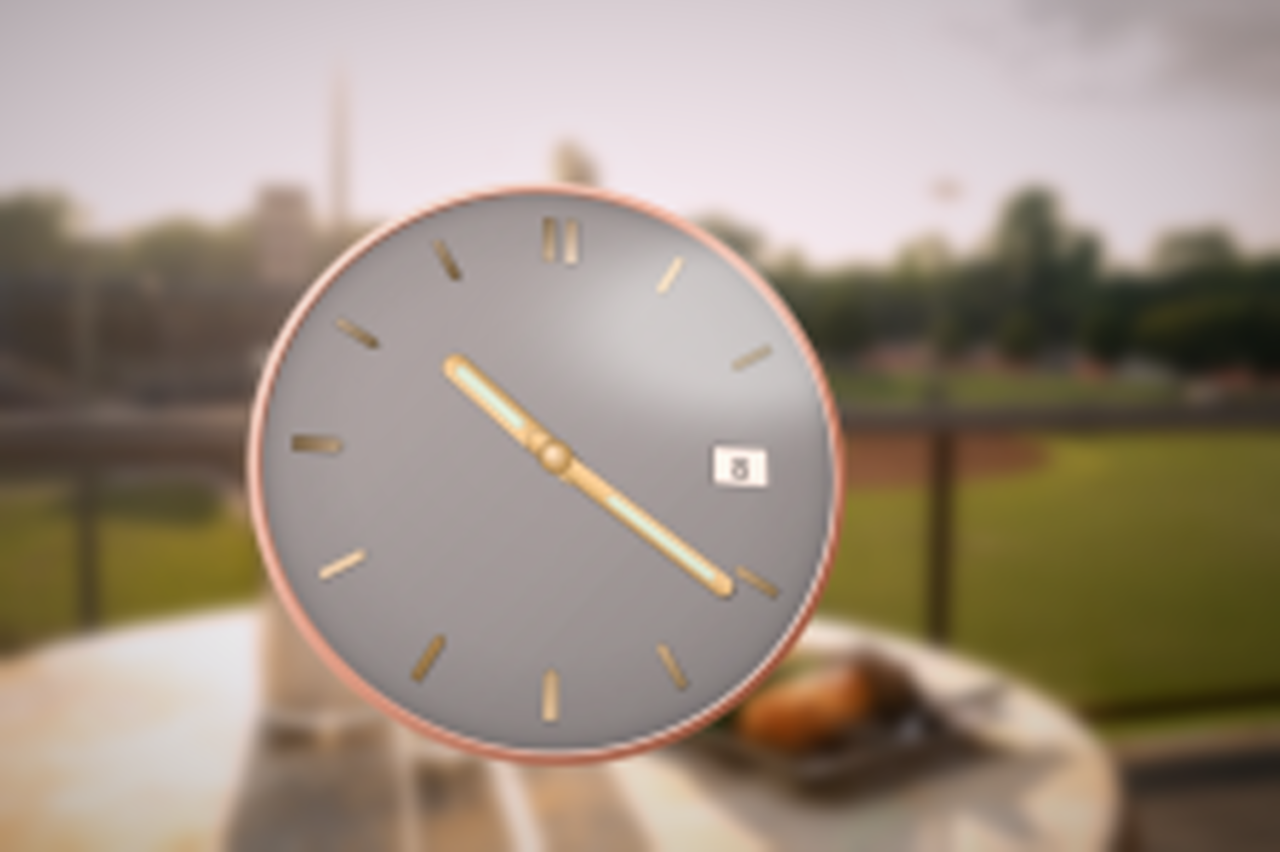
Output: 10h21
